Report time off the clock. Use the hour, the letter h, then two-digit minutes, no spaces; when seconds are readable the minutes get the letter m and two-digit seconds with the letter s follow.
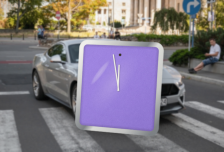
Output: 11h58
